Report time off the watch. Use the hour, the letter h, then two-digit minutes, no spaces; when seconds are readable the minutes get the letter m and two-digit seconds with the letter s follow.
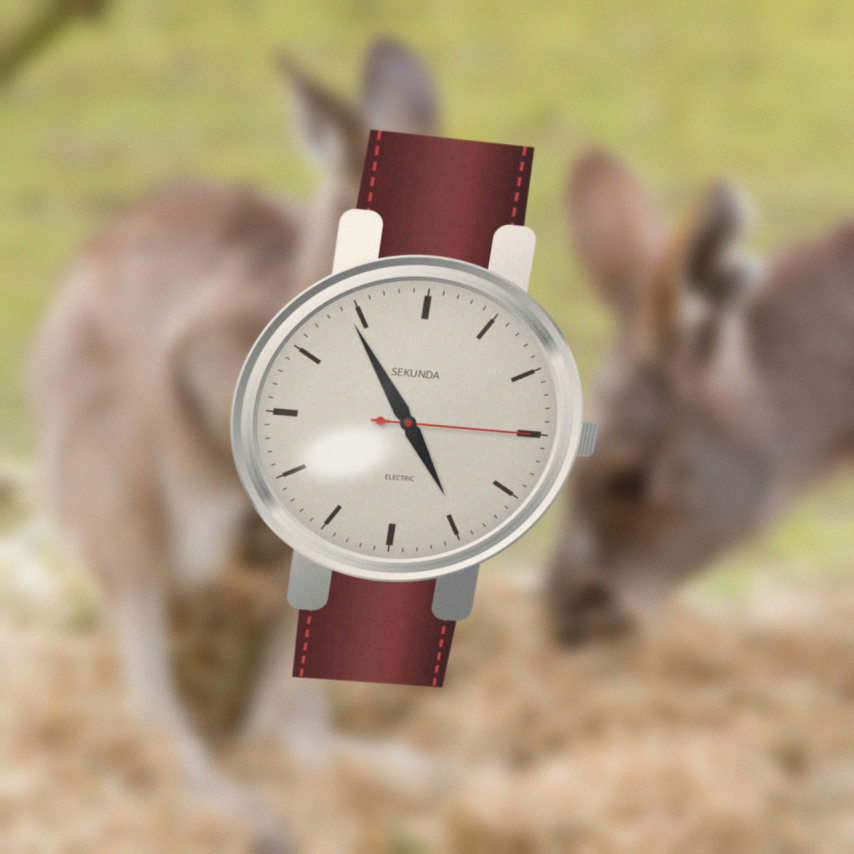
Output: 4h54m15s
